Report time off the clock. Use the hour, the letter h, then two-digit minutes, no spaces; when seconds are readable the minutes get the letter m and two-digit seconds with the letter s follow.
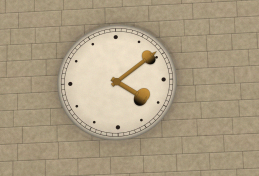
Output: 4h09
